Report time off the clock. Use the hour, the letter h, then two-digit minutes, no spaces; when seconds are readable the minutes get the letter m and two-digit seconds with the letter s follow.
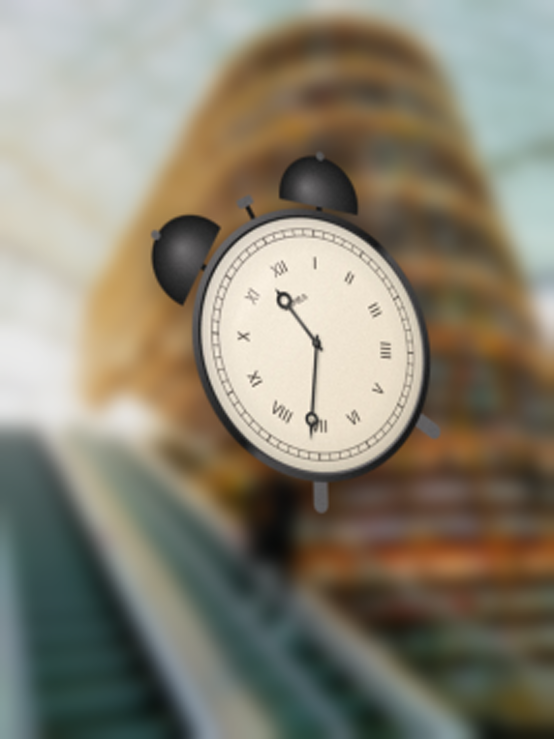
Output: 11h36
